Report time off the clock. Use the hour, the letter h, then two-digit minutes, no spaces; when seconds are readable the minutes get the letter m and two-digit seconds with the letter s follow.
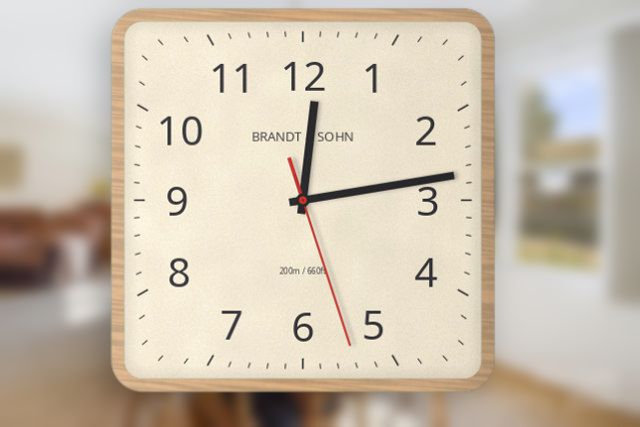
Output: 12h13m27s
